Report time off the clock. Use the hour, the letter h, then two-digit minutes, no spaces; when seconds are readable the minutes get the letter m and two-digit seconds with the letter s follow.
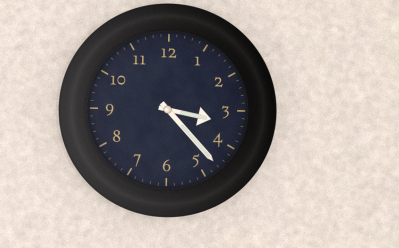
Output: 3h23
